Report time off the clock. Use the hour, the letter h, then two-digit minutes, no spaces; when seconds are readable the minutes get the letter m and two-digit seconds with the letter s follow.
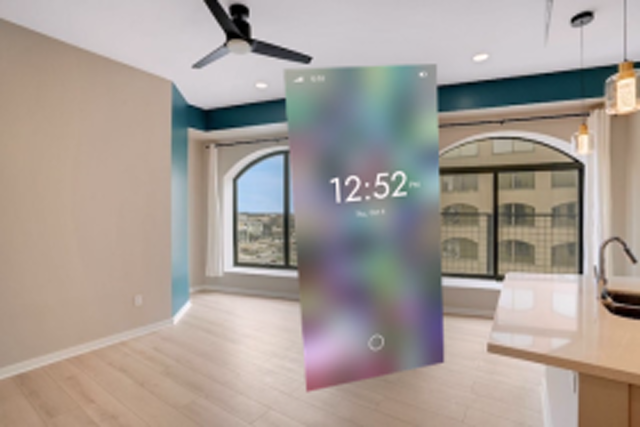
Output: 12h52
